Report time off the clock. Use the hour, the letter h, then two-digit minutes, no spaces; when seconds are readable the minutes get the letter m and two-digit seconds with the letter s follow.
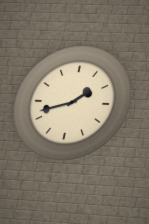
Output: 1h42
